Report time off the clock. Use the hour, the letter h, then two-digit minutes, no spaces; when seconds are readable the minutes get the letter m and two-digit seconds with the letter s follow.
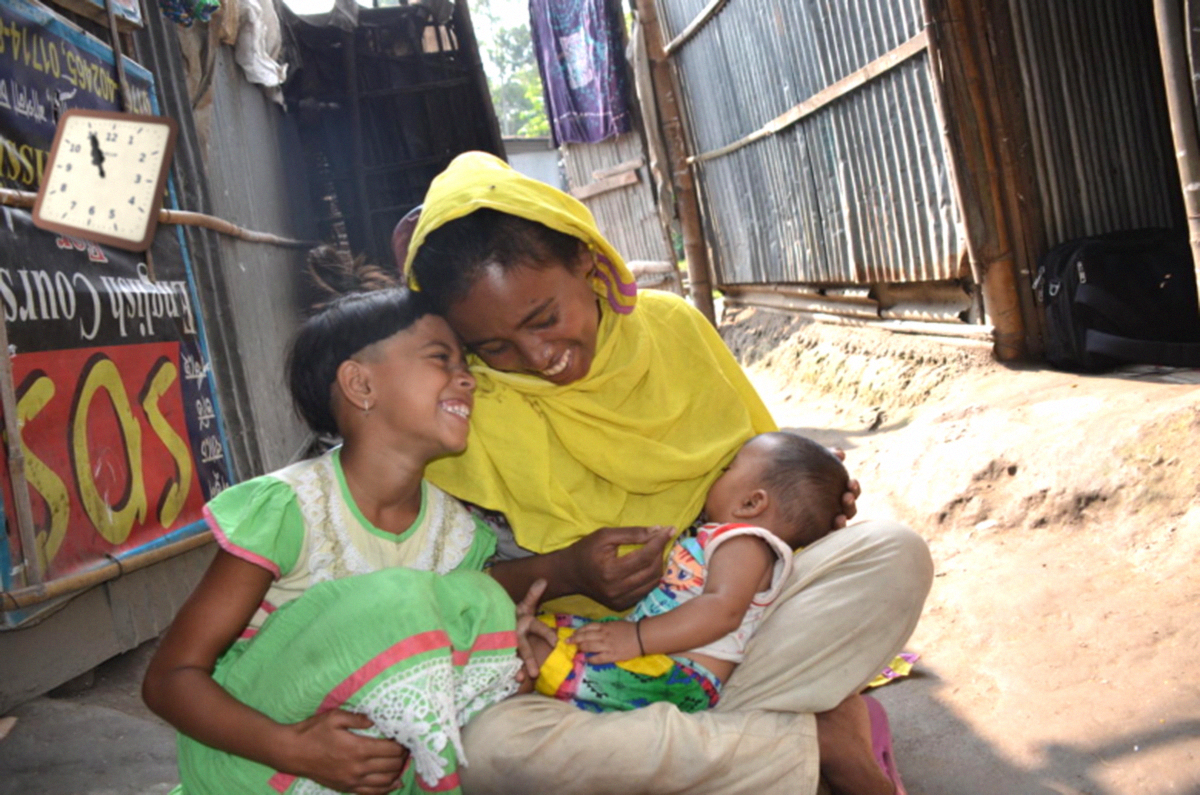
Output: 10h55
